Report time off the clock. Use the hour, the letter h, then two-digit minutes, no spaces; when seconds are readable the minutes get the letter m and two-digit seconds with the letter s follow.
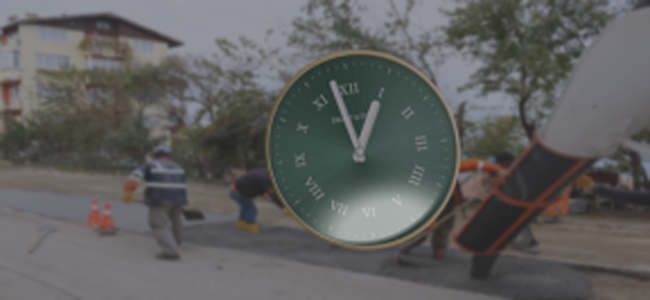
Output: 12h58
